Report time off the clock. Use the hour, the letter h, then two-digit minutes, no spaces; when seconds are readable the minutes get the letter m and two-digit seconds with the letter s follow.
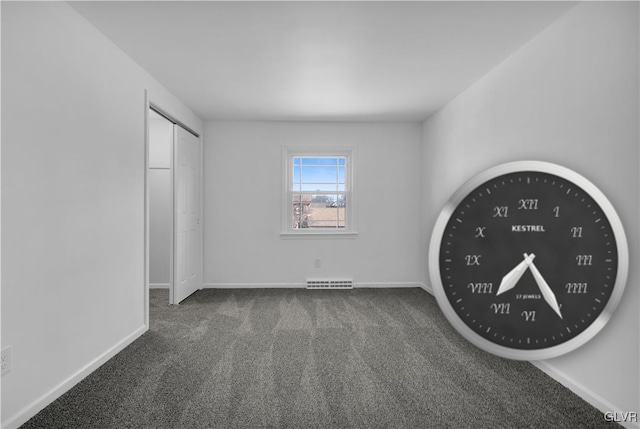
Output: 7h25
